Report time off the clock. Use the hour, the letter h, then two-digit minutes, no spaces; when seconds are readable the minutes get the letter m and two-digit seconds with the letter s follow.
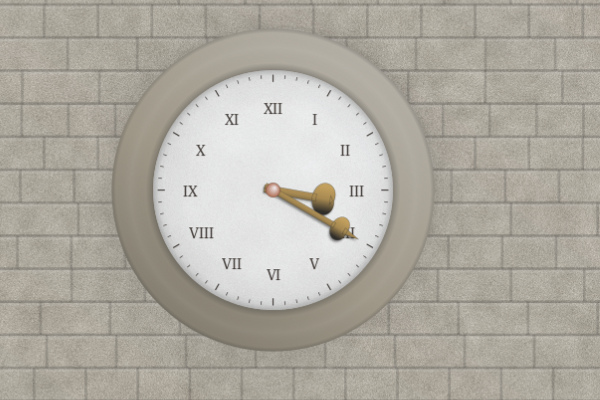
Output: 3h20
